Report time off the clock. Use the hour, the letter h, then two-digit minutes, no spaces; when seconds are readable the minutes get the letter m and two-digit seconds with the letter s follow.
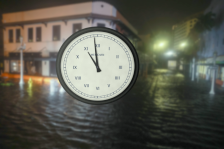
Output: 10h59
